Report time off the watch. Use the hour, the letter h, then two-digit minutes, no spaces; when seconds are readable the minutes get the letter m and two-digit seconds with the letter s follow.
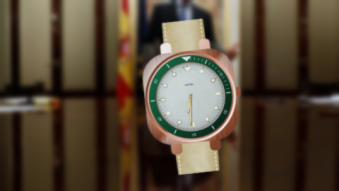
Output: 6h31
